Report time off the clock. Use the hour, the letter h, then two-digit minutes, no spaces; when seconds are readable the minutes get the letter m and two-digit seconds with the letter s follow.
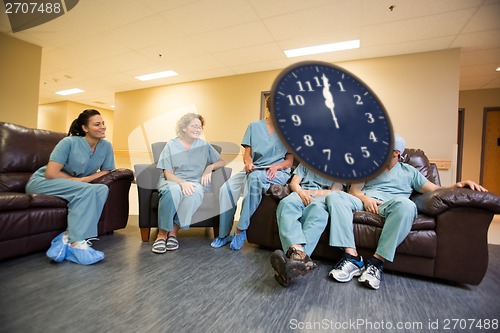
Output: 12h01
